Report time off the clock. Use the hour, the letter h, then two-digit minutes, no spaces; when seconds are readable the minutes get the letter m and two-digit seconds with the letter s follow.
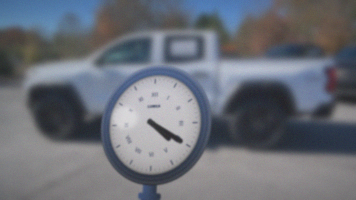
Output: 4h20
